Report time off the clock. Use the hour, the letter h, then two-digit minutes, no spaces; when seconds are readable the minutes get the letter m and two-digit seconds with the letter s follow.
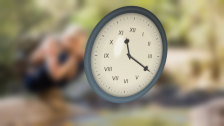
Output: 11h20
